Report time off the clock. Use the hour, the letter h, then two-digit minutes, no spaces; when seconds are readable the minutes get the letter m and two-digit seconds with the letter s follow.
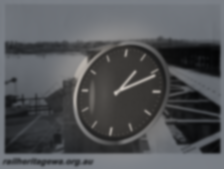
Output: 1h11
